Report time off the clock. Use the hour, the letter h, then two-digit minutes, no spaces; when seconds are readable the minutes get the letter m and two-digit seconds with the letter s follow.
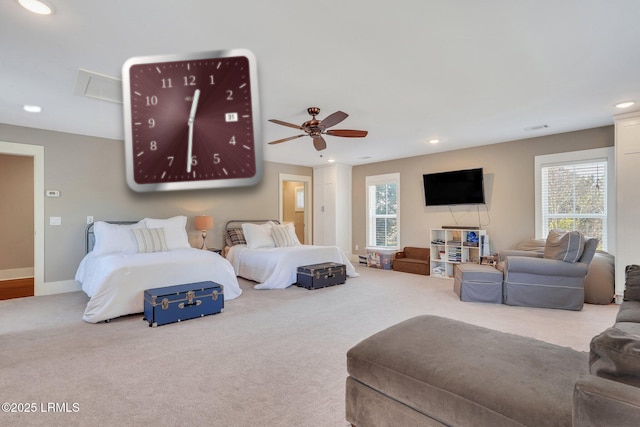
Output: 12h31
